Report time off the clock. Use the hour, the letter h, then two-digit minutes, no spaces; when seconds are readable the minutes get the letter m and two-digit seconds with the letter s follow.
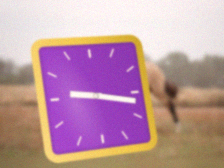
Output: 9h17
